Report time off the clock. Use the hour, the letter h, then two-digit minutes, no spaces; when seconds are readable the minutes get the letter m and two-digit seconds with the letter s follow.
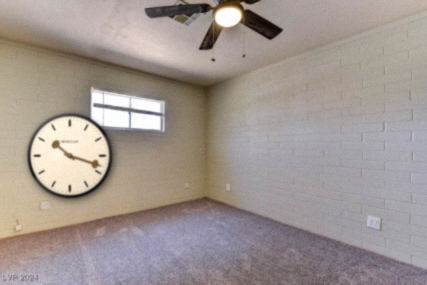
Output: 10h18
